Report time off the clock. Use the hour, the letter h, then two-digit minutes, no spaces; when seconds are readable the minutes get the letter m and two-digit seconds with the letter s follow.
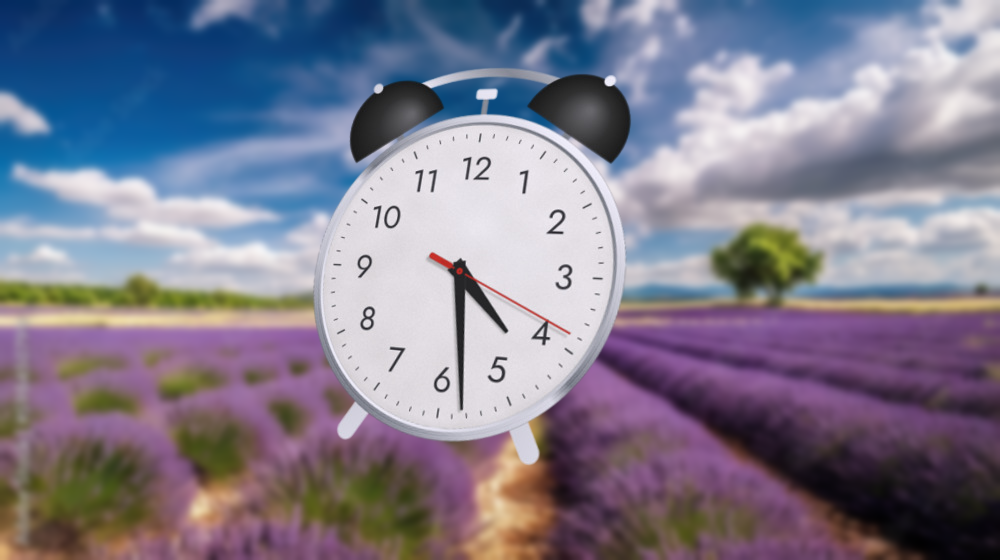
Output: 4h28m19s
